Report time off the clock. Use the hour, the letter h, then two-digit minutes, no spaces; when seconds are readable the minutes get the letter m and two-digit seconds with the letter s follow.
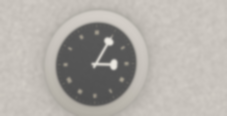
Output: 3h05
